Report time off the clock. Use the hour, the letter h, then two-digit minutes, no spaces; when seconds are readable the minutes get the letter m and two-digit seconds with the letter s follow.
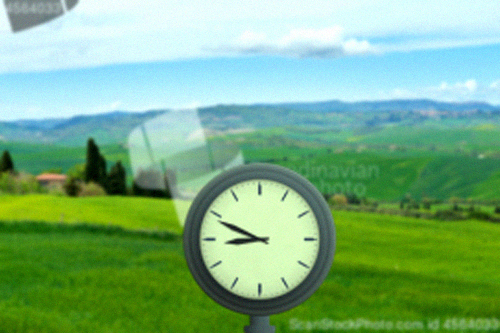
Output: 8h49
